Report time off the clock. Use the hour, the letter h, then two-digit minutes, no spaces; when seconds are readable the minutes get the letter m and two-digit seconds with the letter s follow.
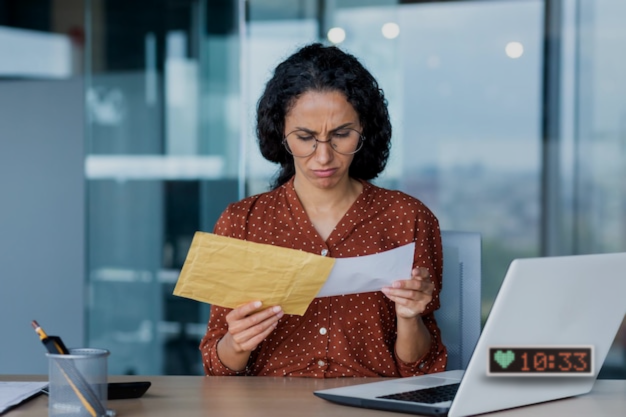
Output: 10h33
